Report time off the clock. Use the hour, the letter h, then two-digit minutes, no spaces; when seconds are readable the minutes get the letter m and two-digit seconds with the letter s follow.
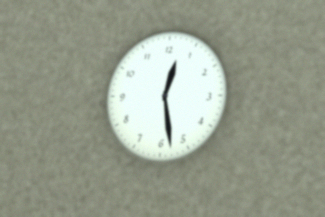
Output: 12h28
